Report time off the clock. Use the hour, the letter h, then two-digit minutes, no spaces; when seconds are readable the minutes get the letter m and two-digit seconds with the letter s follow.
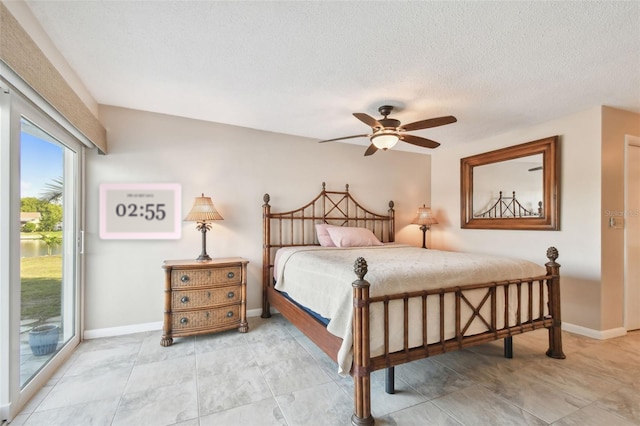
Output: 2h55
